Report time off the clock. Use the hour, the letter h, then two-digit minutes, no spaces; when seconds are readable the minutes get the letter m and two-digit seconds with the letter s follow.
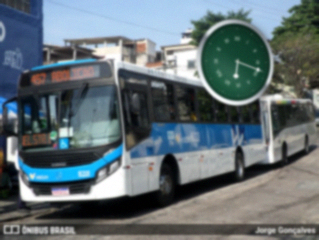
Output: 6h18
